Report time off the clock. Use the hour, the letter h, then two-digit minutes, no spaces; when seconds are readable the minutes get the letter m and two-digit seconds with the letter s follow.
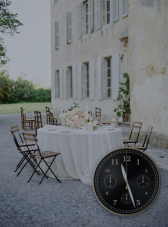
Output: 11h27
